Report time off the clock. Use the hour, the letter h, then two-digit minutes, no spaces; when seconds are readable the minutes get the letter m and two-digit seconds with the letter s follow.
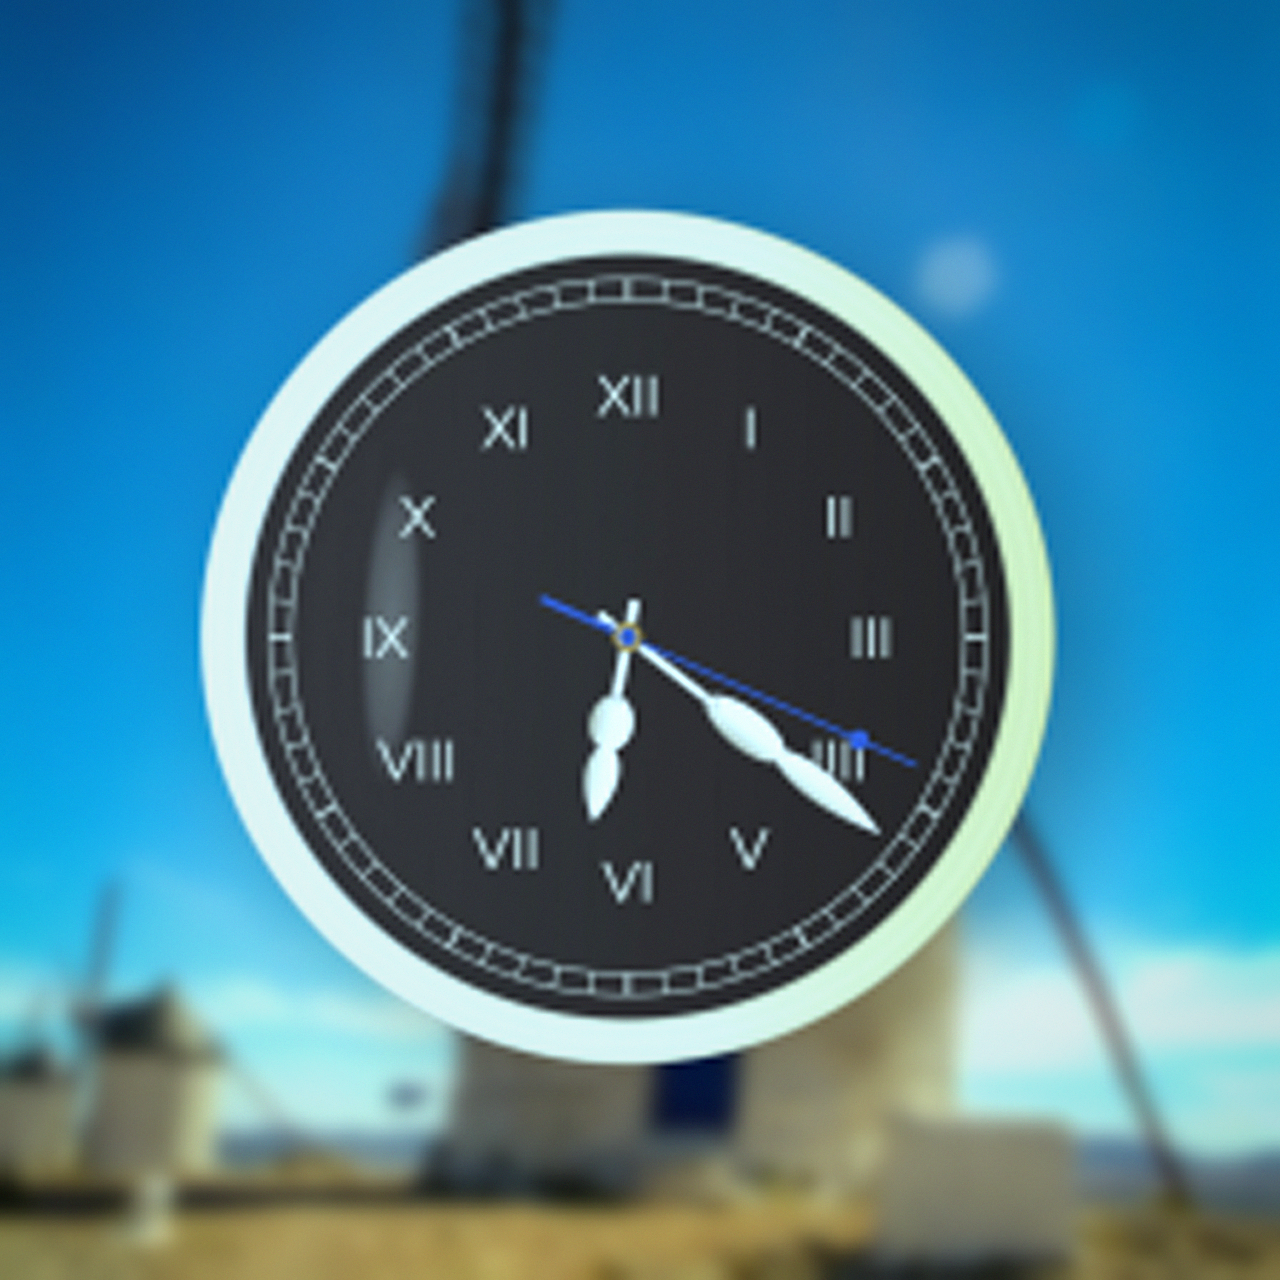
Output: 6h21m19s
